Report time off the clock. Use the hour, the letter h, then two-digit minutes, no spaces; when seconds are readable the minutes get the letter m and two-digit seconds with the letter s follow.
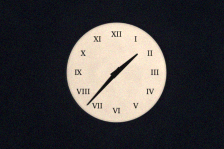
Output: 1h37
